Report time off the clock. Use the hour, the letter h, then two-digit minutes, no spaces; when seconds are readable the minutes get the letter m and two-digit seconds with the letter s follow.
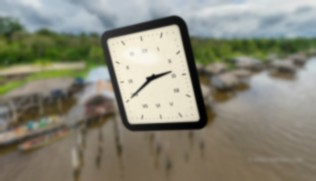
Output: 2h40
